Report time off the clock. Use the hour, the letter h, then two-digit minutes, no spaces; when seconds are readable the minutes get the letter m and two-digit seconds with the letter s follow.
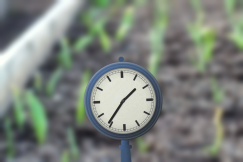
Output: 1h36
